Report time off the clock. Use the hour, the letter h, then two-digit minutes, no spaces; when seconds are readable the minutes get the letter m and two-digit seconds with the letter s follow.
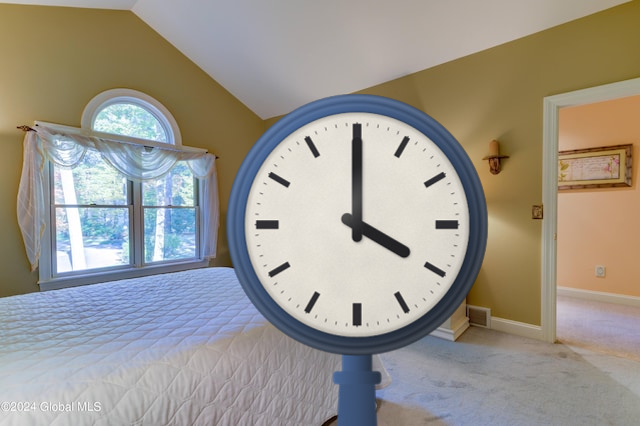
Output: 4h00
